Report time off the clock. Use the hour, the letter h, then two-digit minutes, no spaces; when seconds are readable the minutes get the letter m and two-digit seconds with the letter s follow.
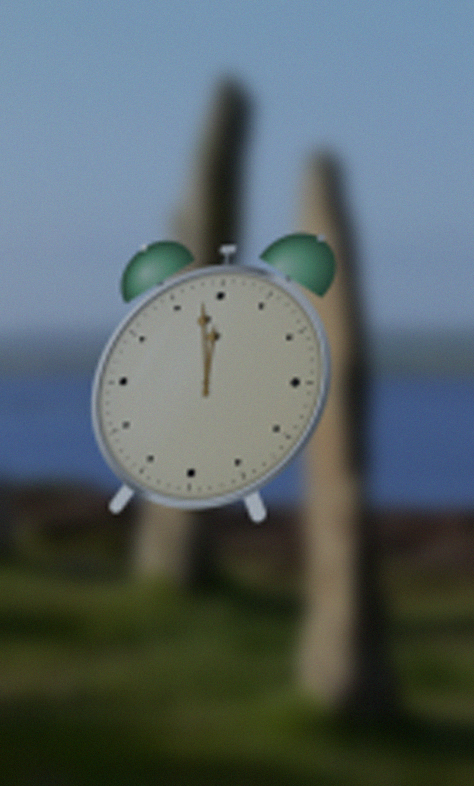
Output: 11h58
